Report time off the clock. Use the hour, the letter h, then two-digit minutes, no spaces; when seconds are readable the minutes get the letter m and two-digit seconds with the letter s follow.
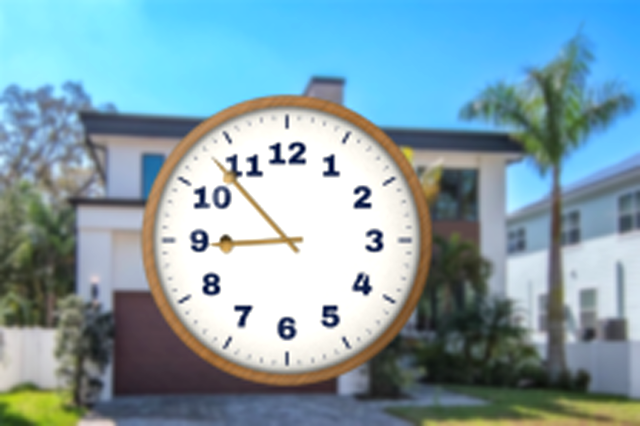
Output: 8h53
